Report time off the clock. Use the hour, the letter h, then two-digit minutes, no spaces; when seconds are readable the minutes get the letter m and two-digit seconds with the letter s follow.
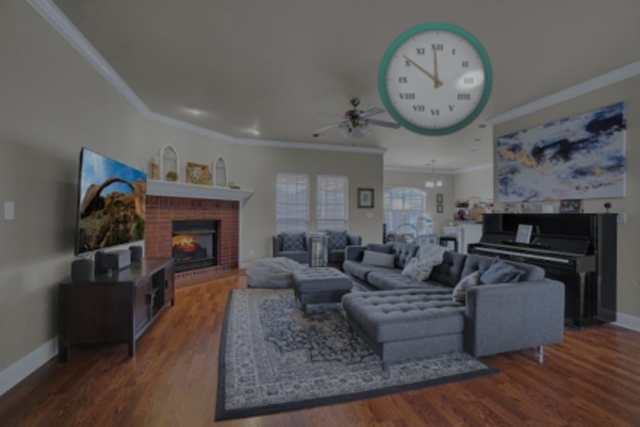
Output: 11h51
